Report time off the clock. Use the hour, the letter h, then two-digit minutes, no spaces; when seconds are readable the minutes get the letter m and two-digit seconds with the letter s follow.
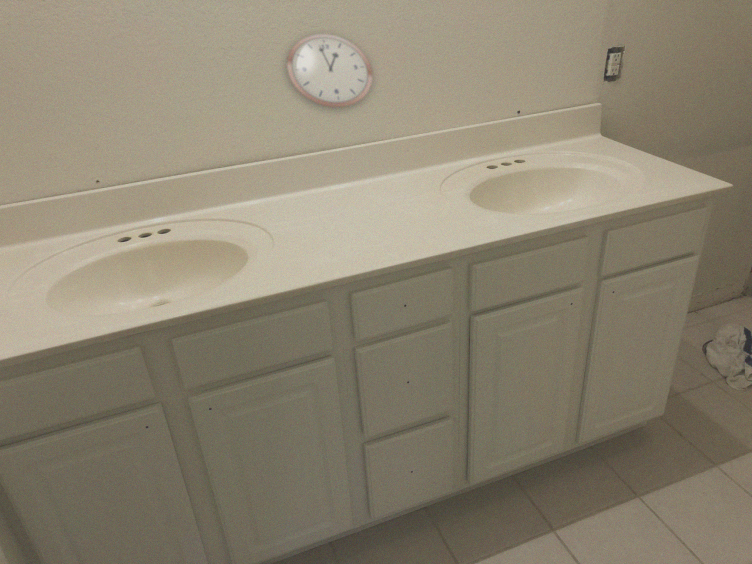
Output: 12h58
